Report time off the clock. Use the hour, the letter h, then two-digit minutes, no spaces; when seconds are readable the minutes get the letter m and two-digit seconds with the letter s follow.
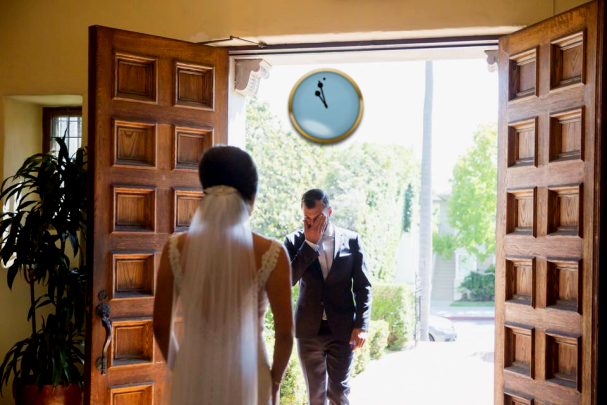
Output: 10h58
